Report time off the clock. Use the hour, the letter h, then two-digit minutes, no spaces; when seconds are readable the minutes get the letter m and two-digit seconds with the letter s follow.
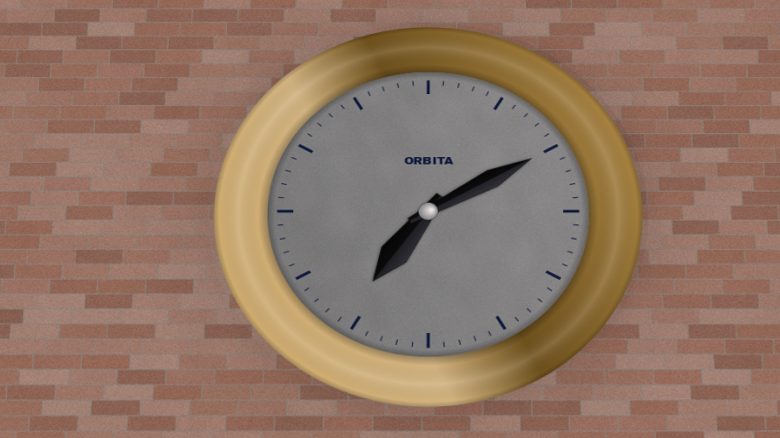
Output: 7h10
